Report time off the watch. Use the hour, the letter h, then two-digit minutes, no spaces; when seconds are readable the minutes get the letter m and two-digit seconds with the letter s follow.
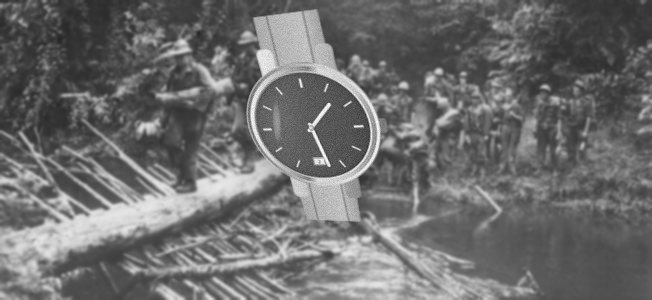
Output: 1h28
